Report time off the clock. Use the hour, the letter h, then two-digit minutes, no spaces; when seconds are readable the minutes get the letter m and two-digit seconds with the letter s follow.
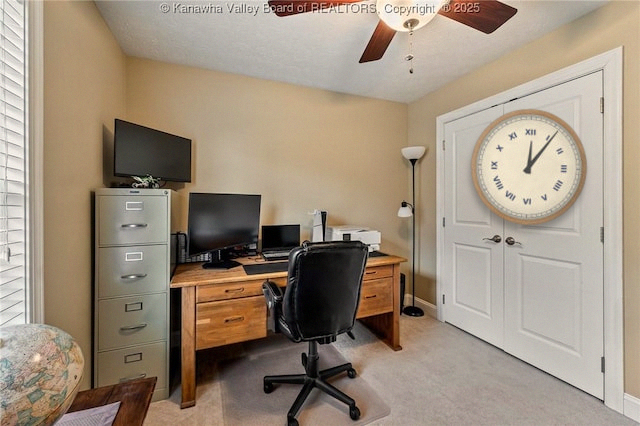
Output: 12h06
